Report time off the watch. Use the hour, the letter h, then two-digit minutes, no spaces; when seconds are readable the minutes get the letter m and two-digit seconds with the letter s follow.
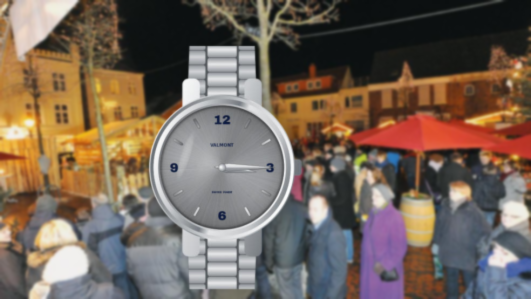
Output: 3h15
